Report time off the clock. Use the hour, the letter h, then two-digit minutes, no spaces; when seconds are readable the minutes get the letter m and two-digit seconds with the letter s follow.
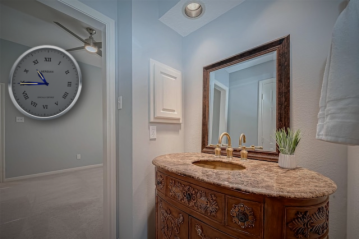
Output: 10h45
